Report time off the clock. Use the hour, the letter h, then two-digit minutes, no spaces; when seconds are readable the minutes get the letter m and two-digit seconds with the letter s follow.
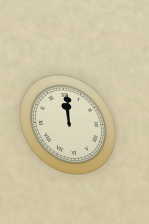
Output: 12h01
